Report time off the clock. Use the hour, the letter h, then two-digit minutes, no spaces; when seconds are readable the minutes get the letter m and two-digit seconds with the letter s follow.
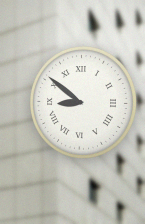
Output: 8h51
